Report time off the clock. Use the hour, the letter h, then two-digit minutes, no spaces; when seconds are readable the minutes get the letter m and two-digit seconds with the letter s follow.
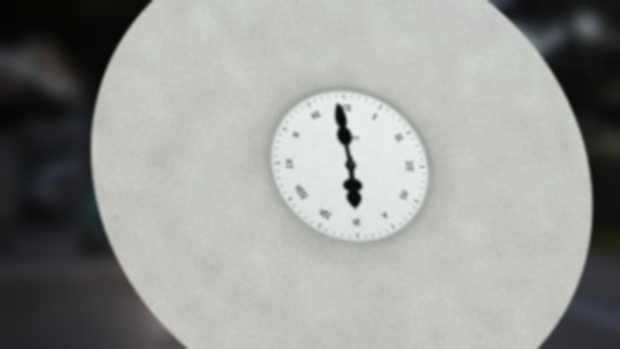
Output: 5h59
